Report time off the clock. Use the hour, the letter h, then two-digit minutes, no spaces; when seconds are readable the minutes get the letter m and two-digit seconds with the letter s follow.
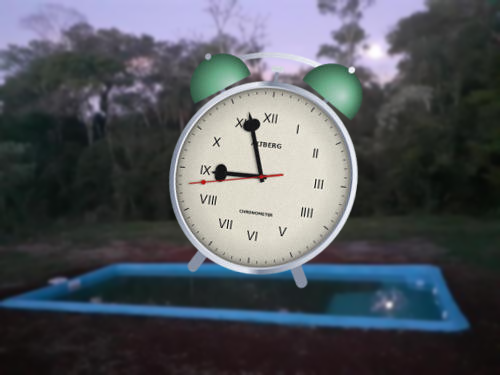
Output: 8h56m43s
